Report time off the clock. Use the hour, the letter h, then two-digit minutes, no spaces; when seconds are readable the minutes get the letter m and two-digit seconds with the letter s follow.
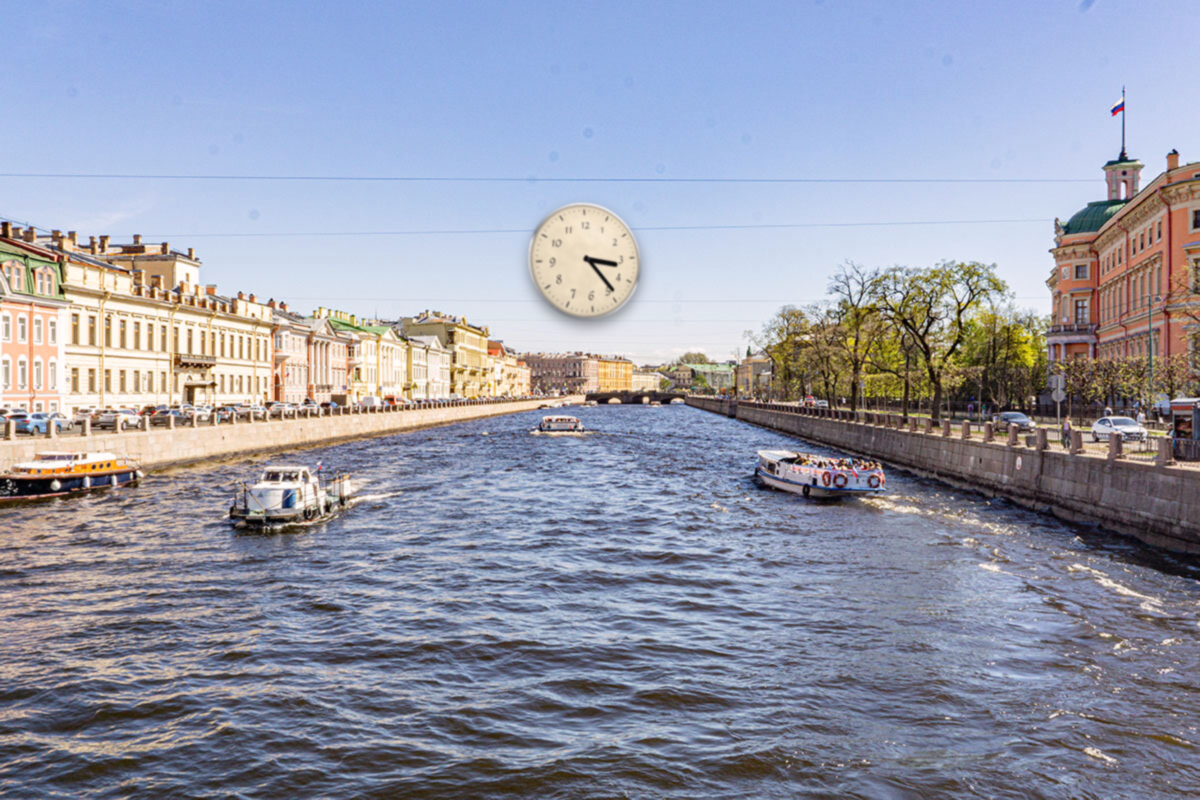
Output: 3h24
